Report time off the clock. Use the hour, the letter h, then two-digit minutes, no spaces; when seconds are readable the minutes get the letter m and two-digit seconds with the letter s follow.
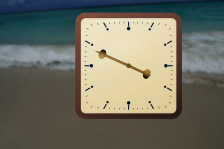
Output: 3h49
